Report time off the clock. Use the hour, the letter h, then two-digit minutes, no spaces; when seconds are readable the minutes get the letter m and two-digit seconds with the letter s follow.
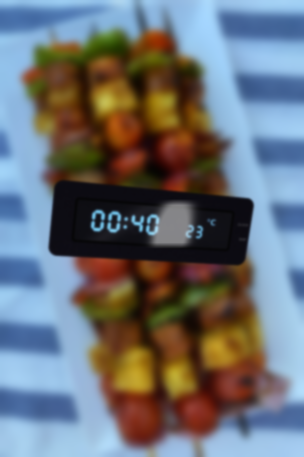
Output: 0h40
